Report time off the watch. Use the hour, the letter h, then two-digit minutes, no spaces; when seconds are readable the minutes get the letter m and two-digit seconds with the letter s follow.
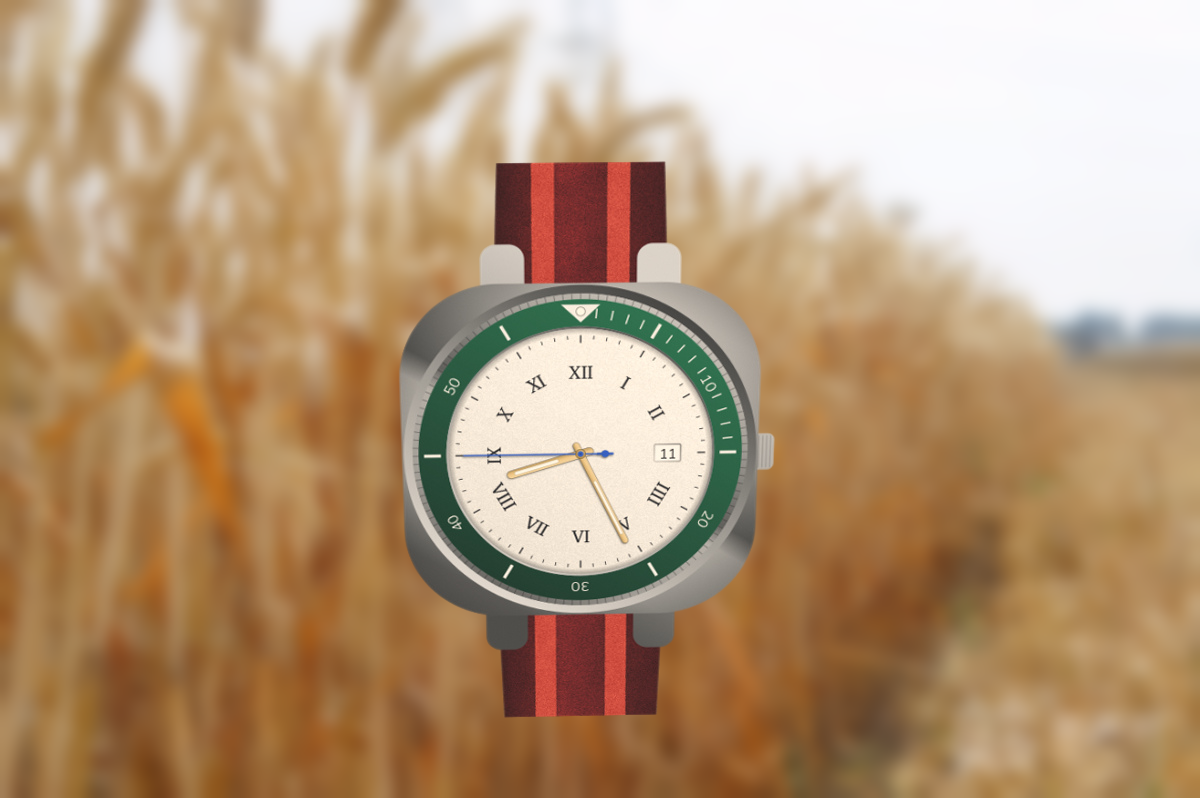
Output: 8h25m45s
